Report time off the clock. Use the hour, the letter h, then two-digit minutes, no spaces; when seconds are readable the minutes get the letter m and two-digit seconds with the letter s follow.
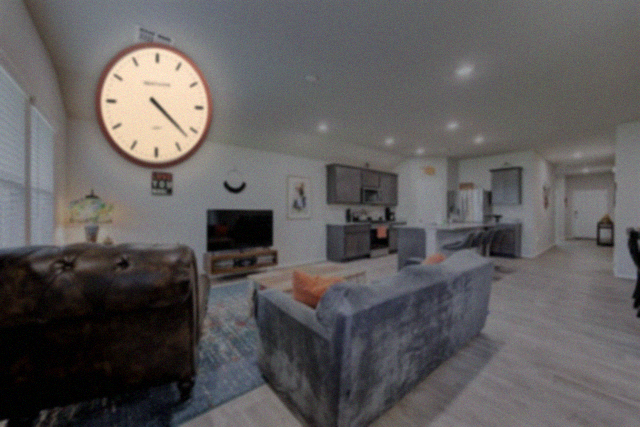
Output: 4h22
